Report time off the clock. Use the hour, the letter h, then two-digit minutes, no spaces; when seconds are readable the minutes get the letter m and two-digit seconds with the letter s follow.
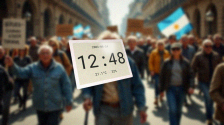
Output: 12h48
